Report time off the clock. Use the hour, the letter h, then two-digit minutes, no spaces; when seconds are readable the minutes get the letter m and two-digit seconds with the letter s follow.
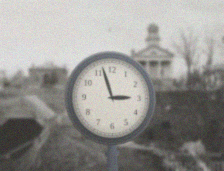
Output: 2h57
